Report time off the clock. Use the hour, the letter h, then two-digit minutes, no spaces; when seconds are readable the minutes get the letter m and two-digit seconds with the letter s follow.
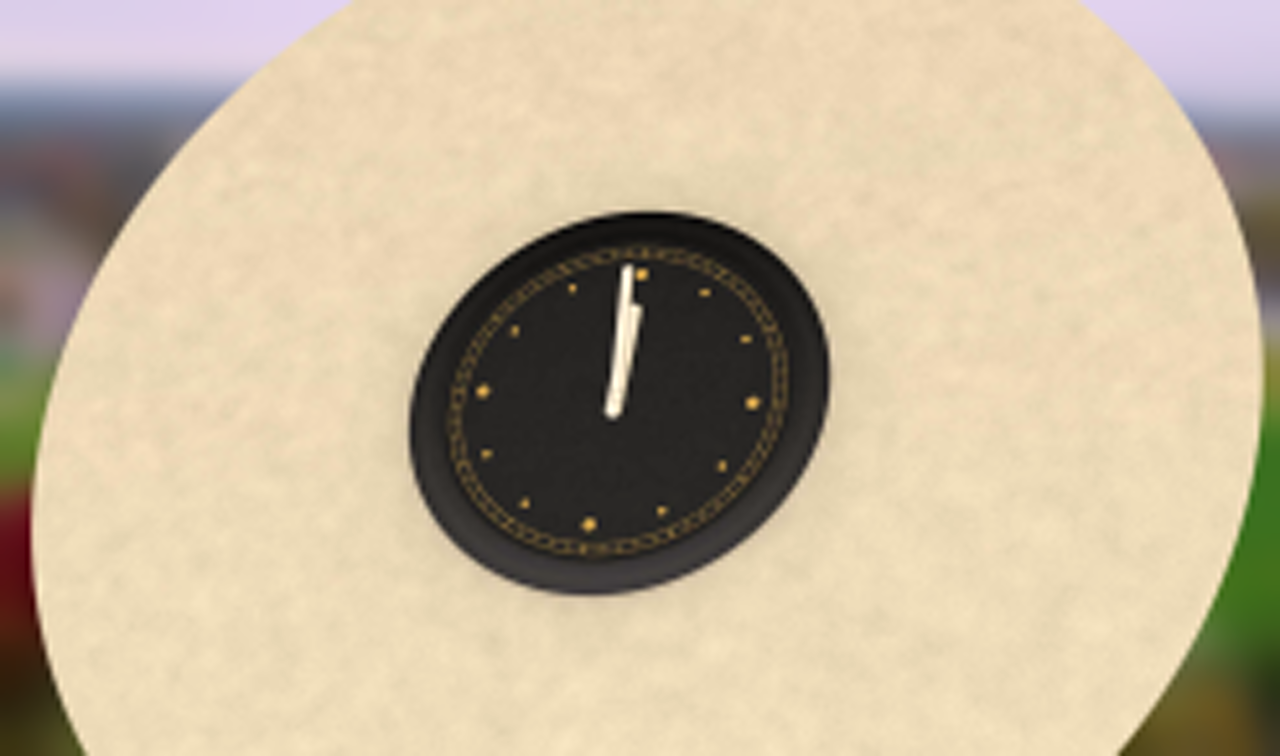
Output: 11h59
